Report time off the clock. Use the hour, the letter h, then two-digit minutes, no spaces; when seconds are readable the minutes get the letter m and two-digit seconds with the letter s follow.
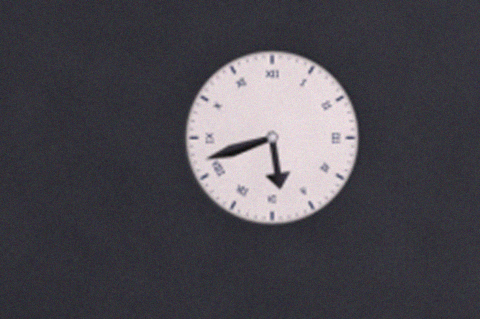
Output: 5h42
